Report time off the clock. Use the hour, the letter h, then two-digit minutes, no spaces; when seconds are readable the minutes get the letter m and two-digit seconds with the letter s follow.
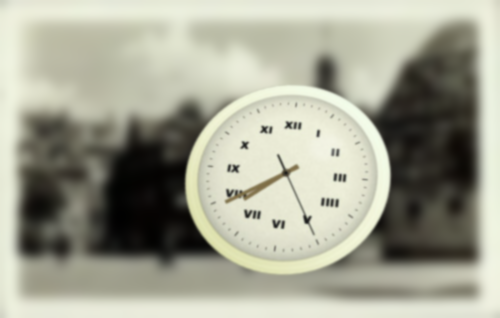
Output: 7h39m25s
